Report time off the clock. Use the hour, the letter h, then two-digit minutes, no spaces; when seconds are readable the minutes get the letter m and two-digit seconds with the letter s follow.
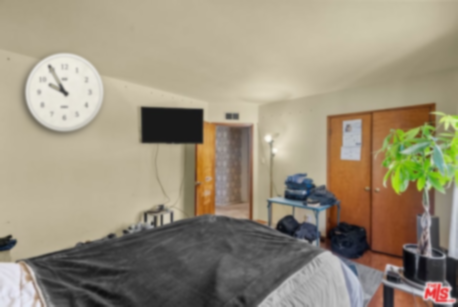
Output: 9h55
